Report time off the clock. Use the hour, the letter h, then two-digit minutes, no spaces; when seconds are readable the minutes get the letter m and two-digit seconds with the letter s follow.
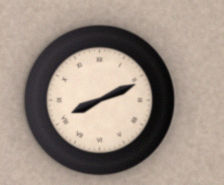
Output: 8h11
